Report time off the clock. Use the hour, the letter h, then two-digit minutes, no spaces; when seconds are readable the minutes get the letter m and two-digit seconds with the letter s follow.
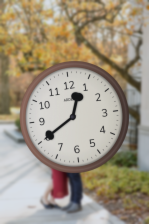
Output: 12h40
